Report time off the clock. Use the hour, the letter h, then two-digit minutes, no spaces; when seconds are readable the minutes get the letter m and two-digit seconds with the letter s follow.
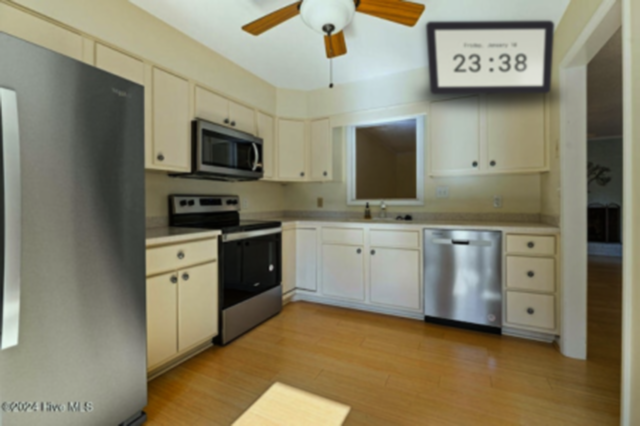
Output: 23h38
